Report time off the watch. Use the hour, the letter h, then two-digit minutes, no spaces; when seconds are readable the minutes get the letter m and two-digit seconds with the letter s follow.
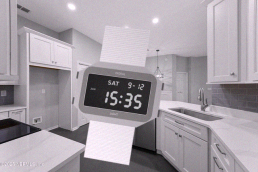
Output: 15h35
